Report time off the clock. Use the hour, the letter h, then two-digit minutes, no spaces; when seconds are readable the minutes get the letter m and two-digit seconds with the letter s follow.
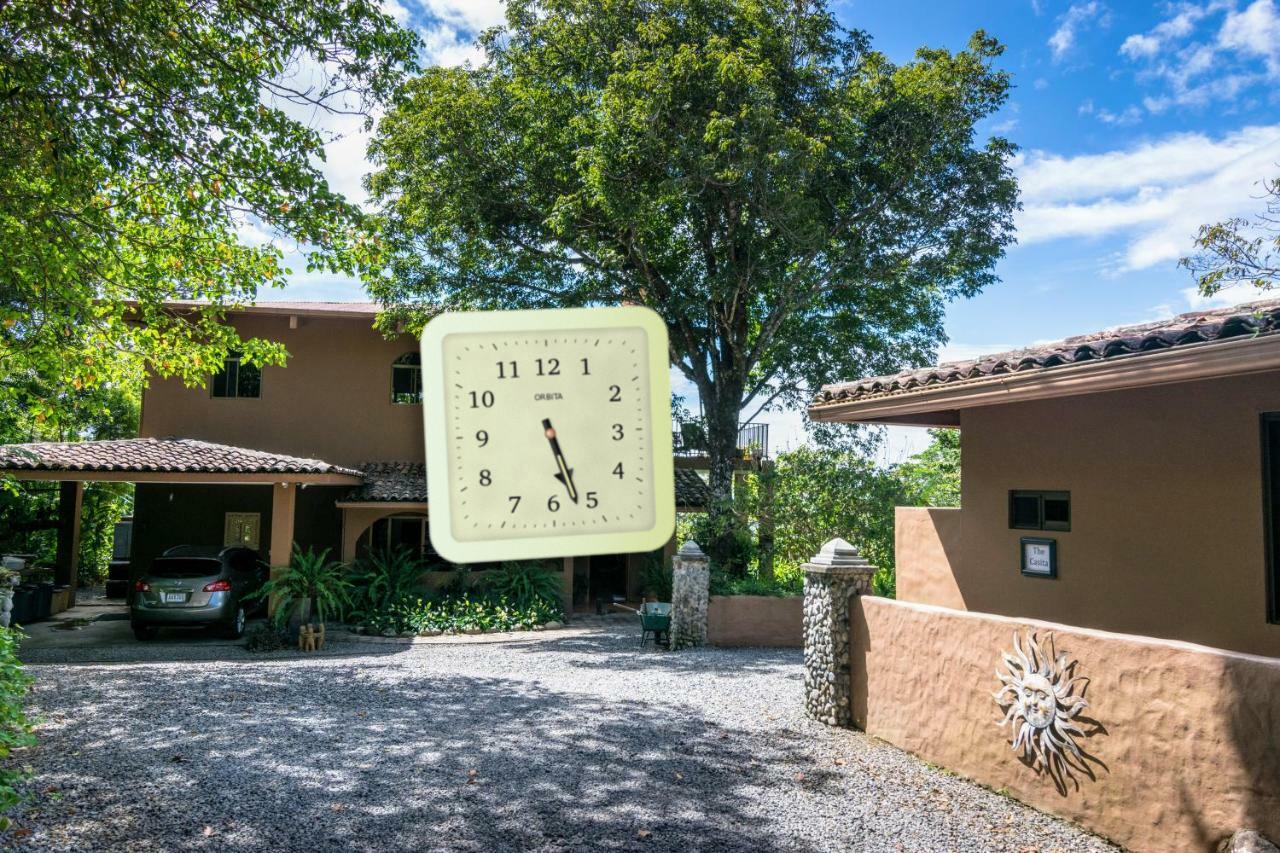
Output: 5h27
